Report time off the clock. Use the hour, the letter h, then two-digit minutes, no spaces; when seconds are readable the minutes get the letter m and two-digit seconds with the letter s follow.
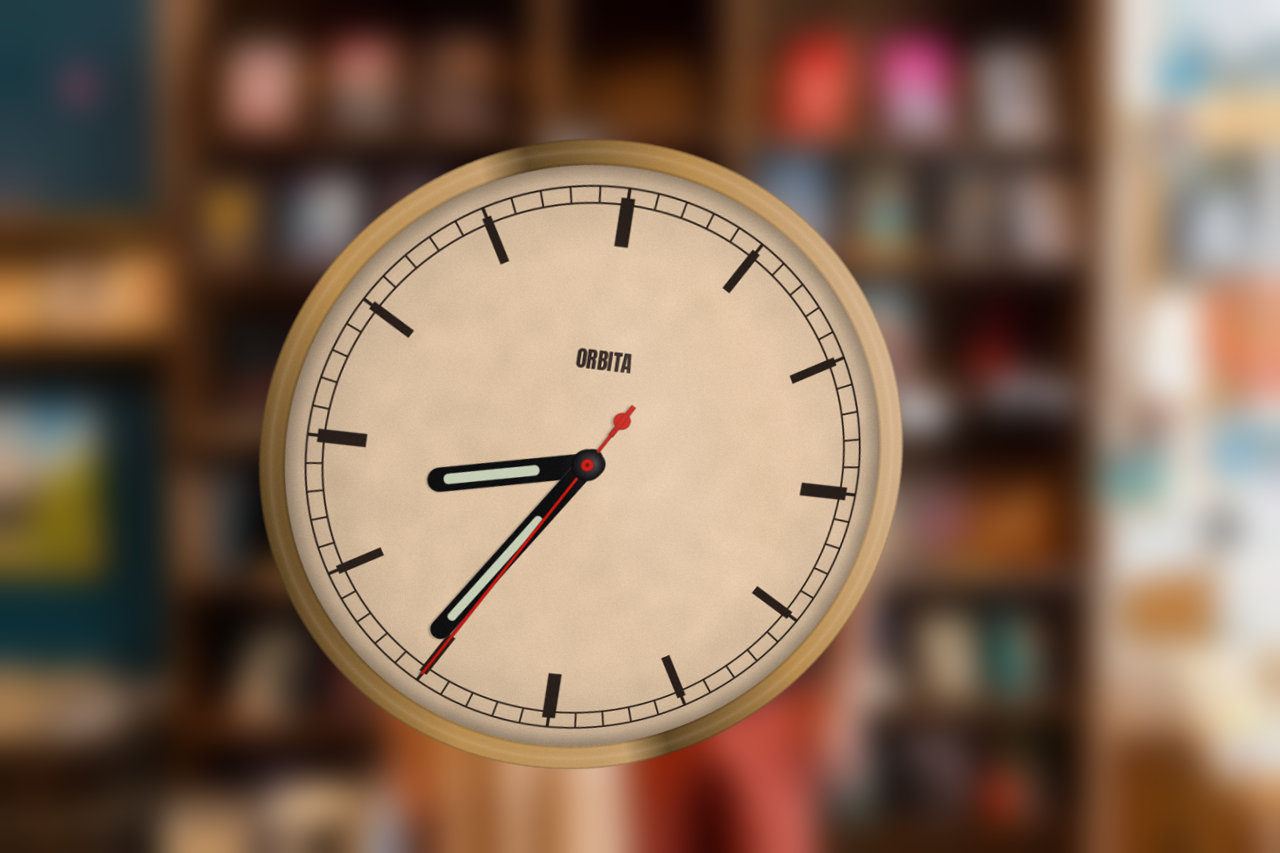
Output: 8h35m35s
